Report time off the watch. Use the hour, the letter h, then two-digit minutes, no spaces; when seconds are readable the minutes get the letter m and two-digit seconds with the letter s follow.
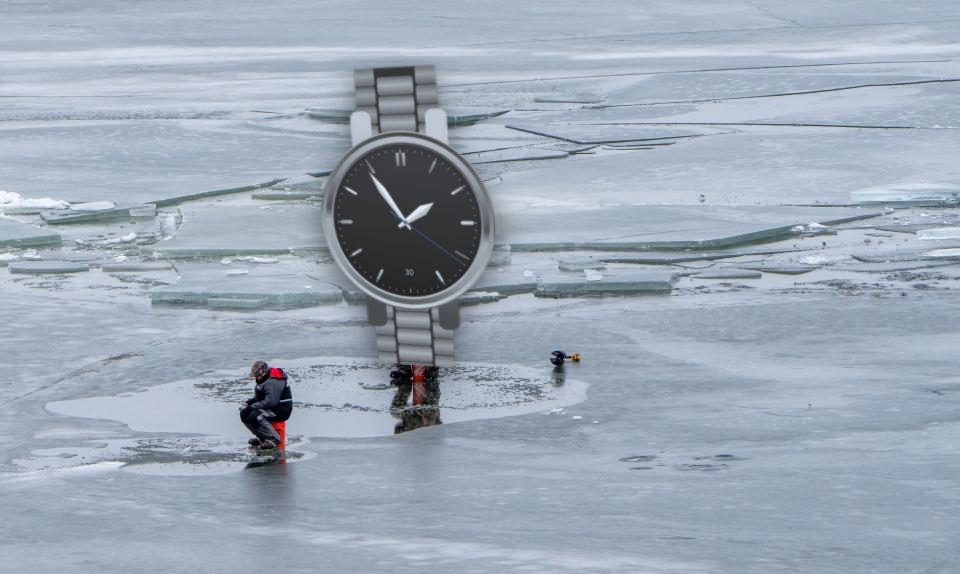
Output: 1h54m21s
